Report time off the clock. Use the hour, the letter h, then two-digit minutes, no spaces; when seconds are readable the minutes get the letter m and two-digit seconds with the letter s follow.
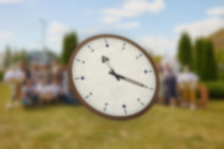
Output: 11h20
